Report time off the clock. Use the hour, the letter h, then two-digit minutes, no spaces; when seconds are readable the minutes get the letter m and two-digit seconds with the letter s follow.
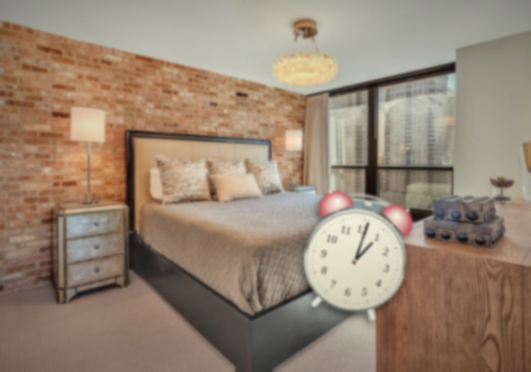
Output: 1h01
